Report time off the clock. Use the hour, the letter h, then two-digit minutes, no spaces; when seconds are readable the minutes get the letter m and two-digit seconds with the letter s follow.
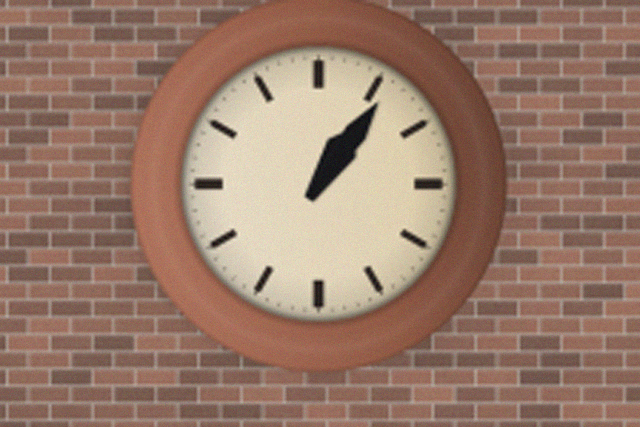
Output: 1h06
